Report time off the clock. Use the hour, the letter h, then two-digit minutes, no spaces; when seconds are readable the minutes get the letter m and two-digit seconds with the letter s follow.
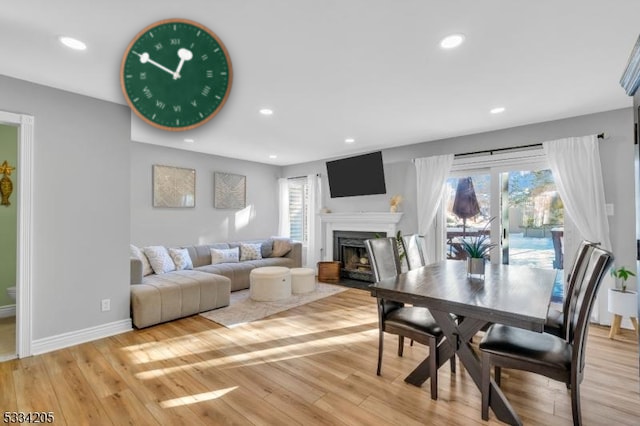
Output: 12h50
